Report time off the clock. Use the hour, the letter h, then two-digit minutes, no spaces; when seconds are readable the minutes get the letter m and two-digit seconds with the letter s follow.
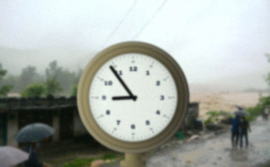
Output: 8h54
